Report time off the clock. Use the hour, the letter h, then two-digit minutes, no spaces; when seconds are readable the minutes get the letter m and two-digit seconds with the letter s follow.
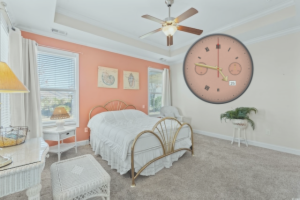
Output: 4h47
